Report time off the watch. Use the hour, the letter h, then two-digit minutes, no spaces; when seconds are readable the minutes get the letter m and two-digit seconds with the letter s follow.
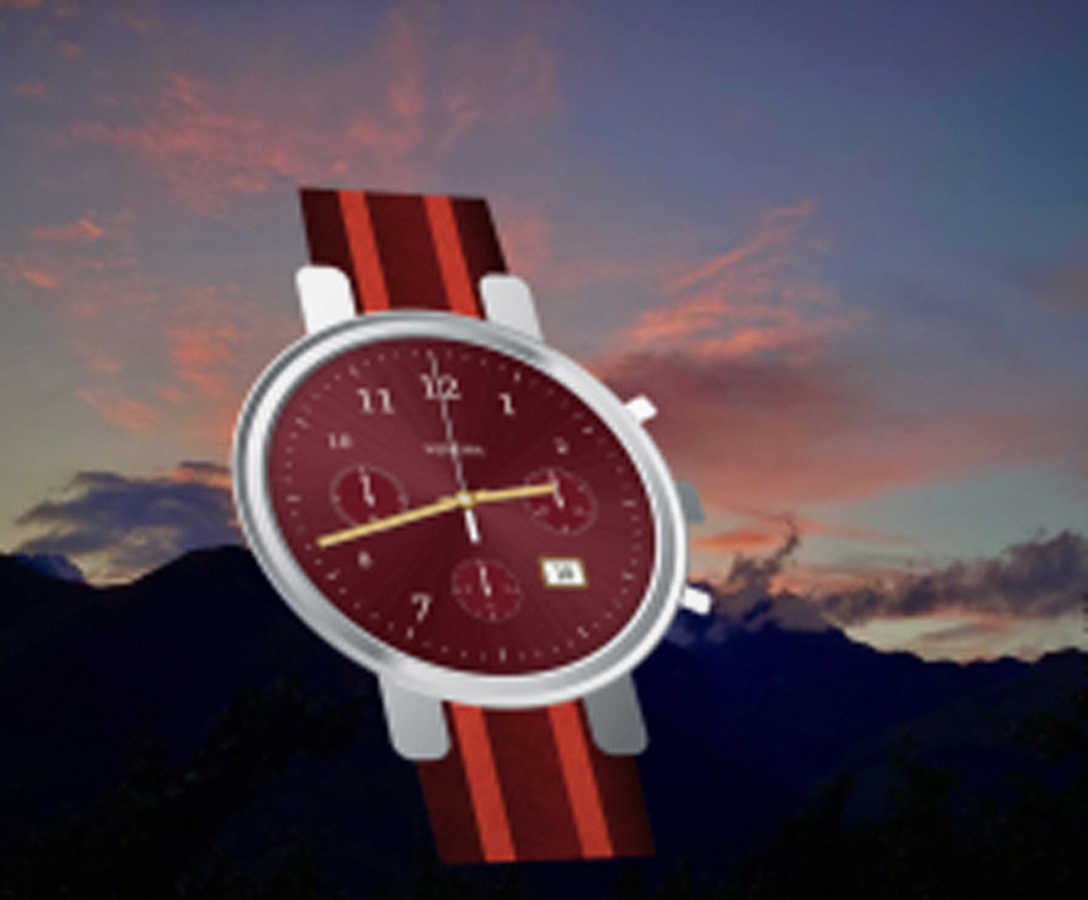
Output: 2h42
